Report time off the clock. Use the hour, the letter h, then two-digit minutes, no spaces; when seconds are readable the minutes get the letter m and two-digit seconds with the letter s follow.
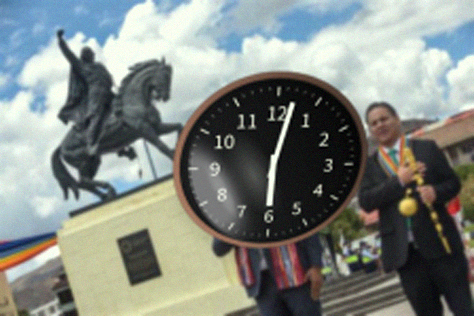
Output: 6h02
